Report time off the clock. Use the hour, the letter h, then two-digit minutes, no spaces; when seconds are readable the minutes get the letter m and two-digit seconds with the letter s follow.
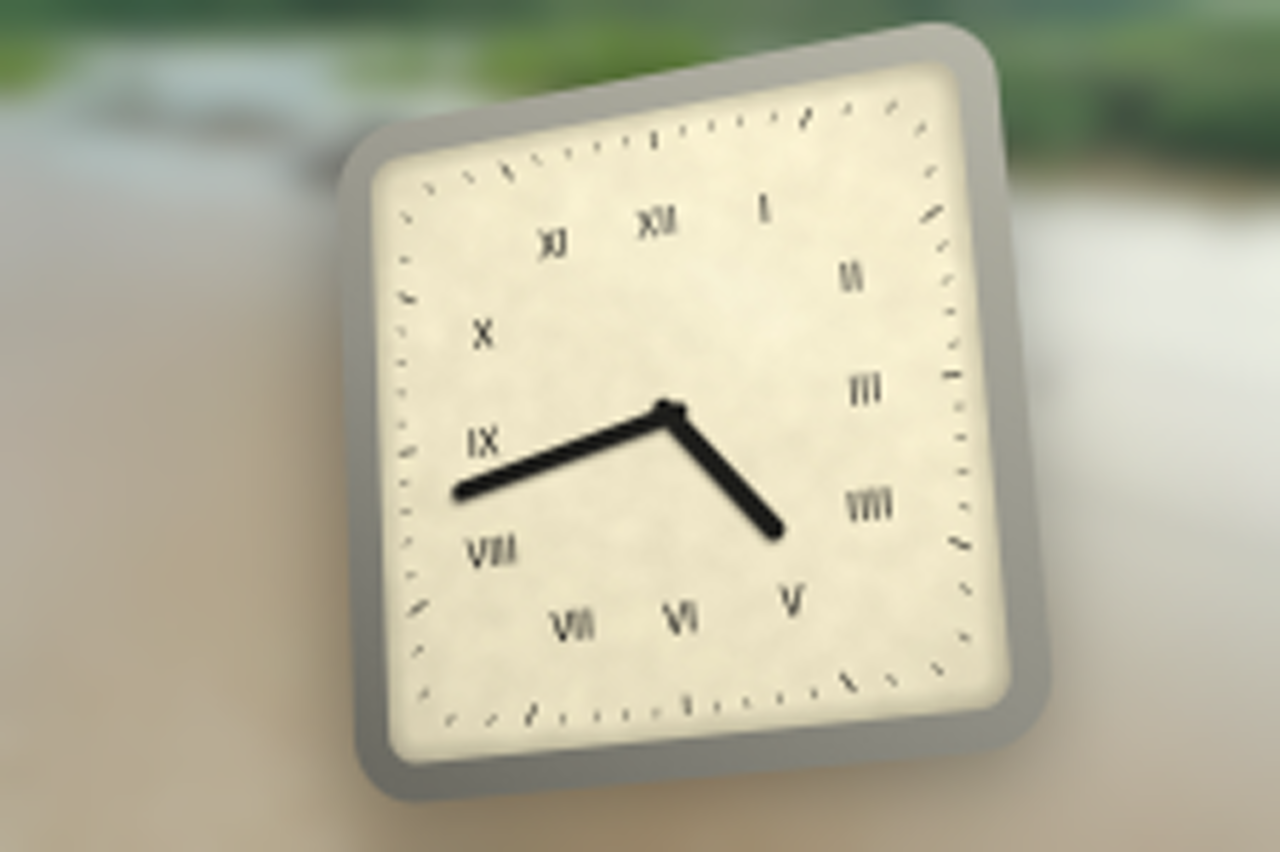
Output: 4h43
